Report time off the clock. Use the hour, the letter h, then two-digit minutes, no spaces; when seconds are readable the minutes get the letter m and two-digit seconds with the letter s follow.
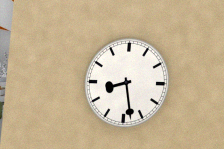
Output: 8h28
